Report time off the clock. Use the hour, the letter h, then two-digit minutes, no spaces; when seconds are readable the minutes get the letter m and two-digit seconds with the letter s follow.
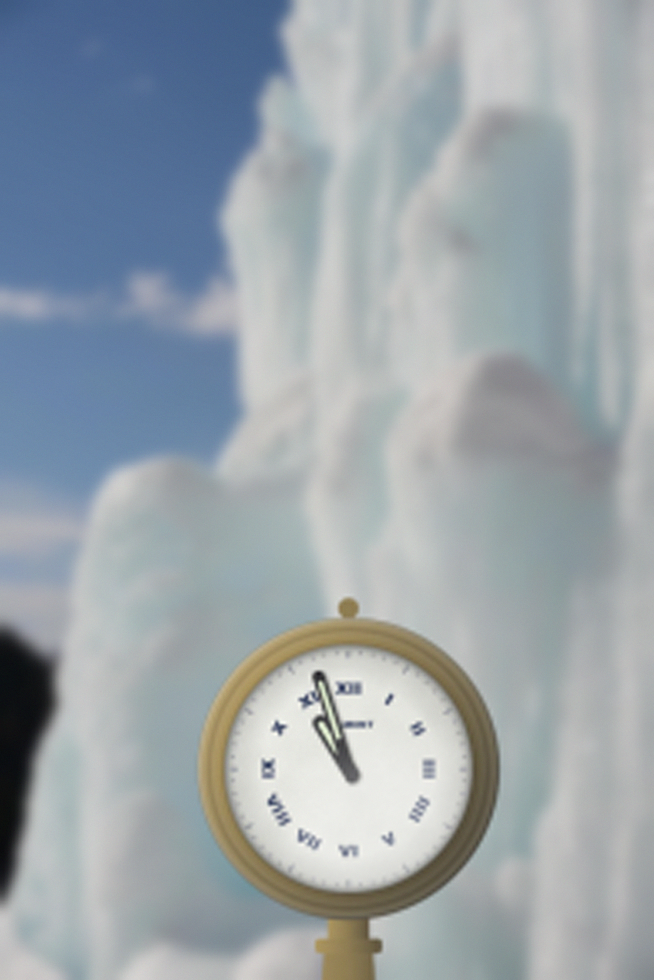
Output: 10h57
